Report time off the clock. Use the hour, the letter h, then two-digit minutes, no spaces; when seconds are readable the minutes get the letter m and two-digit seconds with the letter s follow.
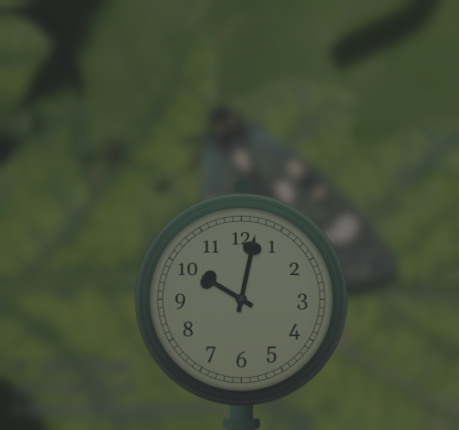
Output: 10h02
